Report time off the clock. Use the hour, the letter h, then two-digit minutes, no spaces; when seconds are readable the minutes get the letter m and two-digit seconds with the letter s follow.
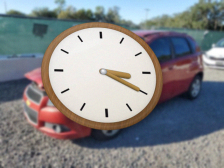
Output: 3h20
